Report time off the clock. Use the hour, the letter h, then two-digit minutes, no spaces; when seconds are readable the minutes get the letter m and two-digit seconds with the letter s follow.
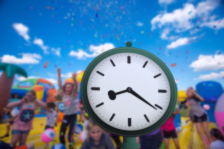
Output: 8h21
